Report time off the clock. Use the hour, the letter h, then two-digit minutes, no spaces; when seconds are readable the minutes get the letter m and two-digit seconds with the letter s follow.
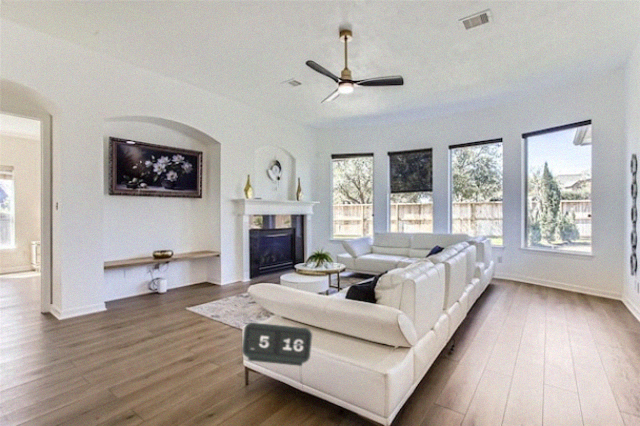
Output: 5h16
